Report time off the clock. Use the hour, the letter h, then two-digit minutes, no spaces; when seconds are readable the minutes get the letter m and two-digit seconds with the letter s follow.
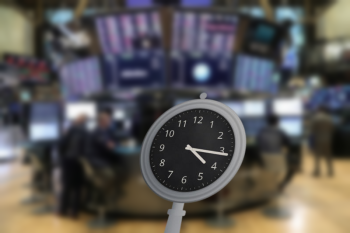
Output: 4h16
